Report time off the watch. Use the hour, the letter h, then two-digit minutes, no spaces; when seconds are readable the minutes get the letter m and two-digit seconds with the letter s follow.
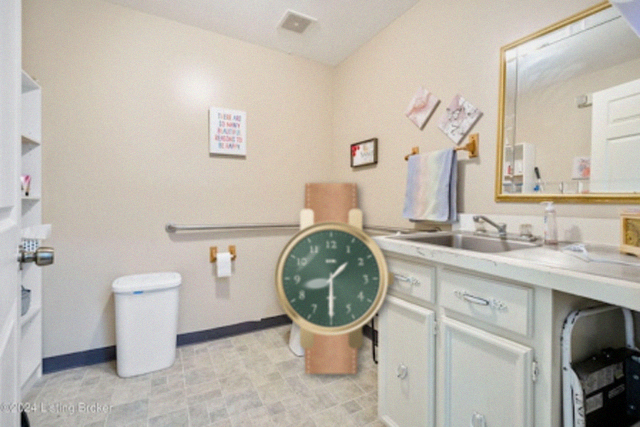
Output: 1h30
